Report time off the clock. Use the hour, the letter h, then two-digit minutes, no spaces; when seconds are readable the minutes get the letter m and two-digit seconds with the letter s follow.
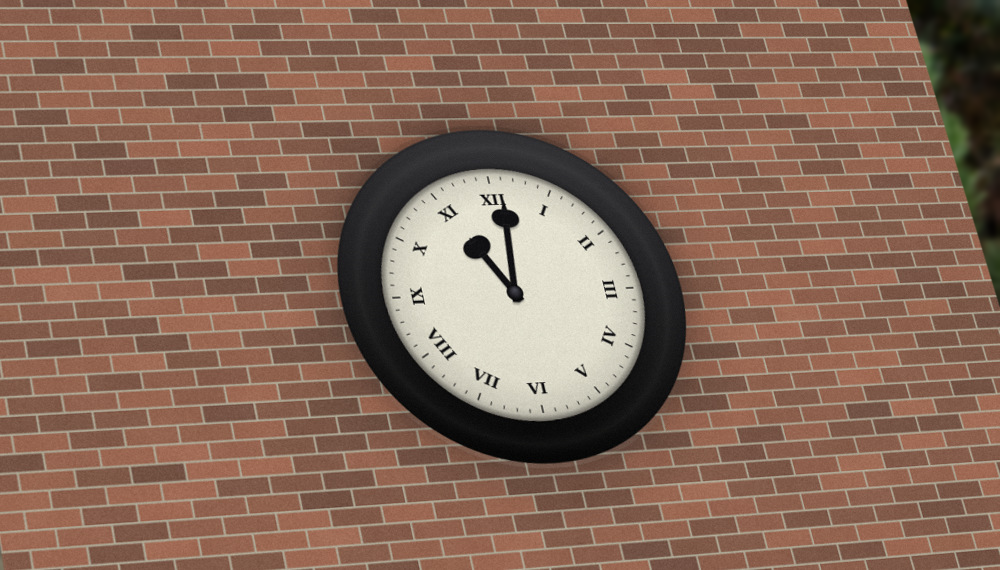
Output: 11h01
